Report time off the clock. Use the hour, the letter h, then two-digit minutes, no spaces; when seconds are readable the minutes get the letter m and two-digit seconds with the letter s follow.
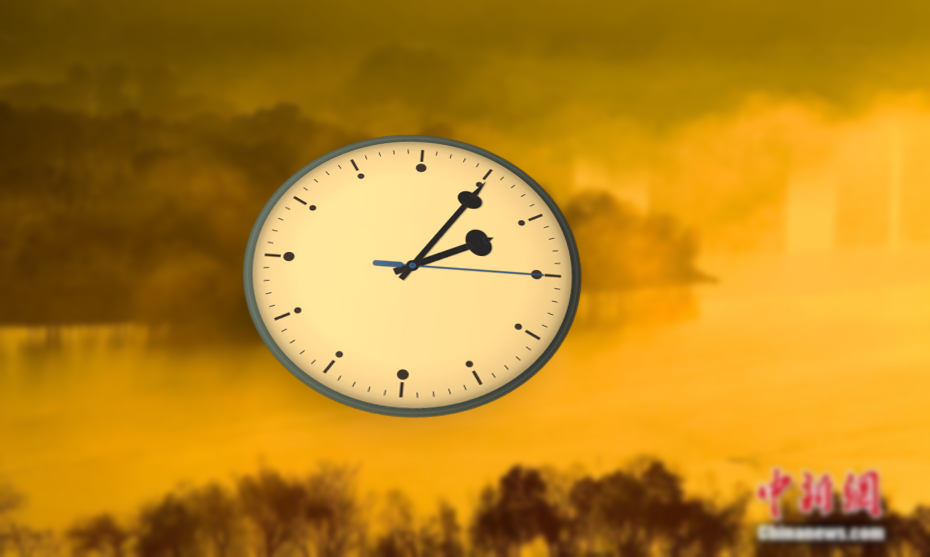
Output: 2h05m15s
